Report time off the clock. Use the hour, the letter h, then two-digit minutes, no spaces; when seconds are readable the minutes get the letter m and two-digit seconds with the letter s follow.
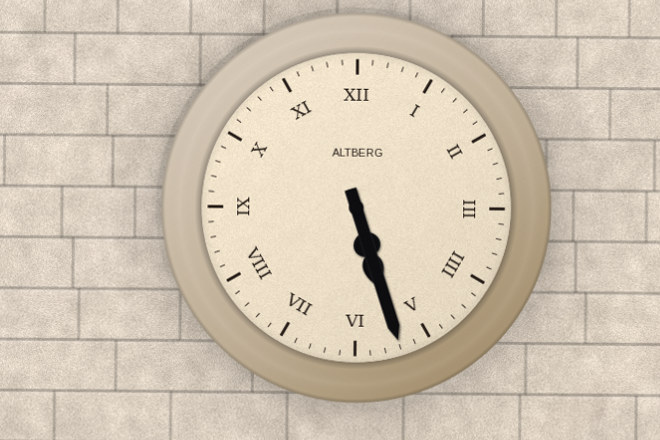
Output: 5h27
